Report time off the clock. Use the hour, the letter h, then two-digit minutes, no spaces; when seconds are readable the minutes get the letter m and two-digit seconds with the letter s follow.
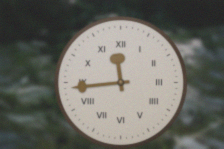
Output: 11h44
